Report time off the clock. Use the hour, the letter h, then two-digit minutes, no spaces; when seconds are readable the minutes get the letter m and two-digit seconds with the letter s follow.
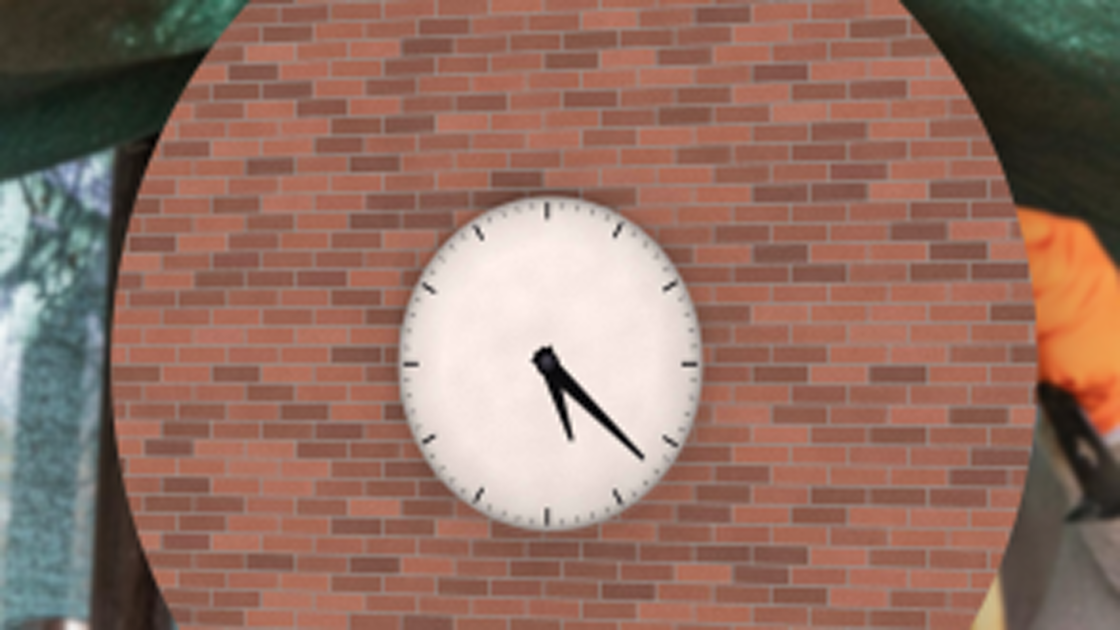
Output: 5h22
